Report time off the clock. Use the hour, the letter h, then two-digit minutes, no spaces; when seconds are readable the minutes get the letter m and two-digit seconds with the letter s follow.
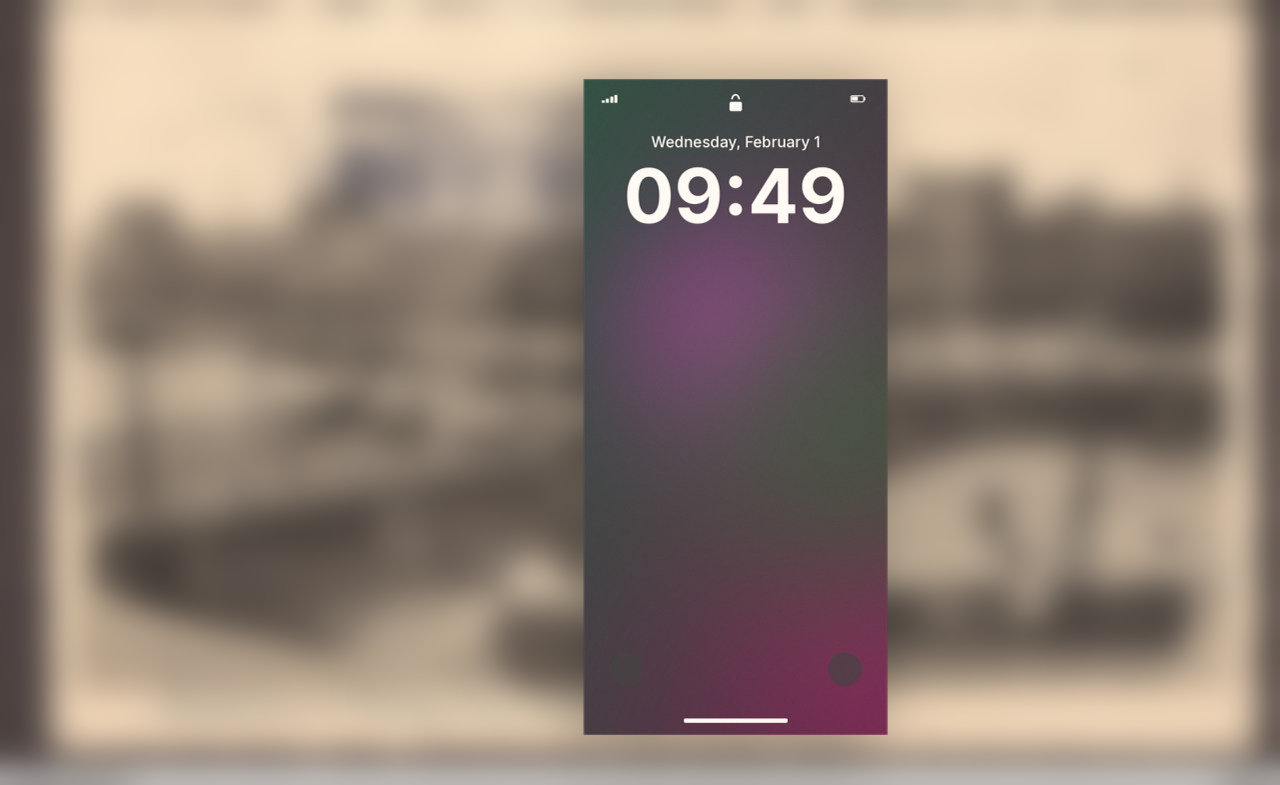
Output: 9h49
